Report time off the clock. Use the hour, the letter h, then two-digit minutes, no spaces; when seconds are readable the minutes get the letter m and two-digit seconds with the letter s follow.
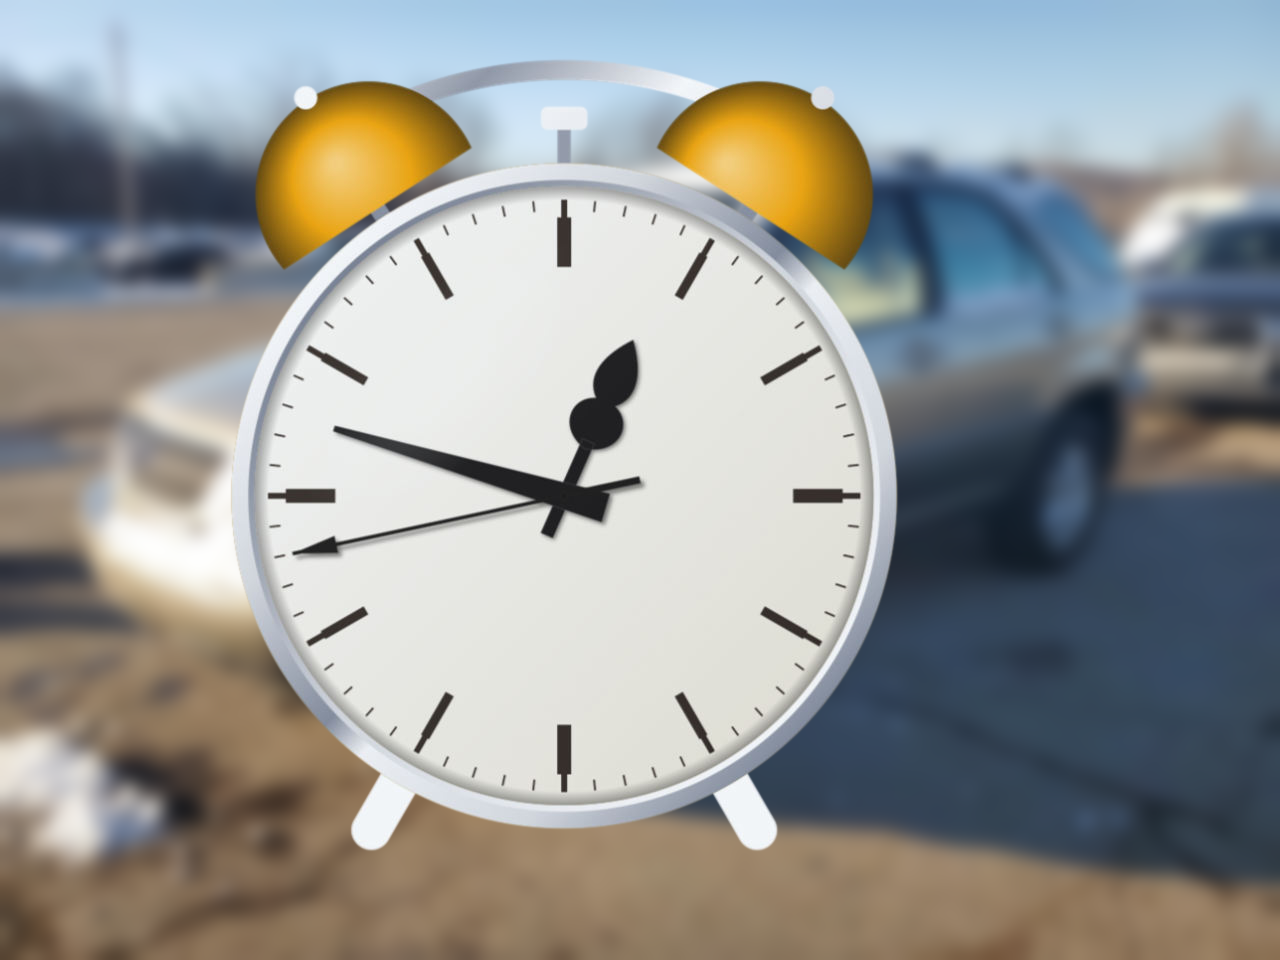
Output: 12h47m43s
